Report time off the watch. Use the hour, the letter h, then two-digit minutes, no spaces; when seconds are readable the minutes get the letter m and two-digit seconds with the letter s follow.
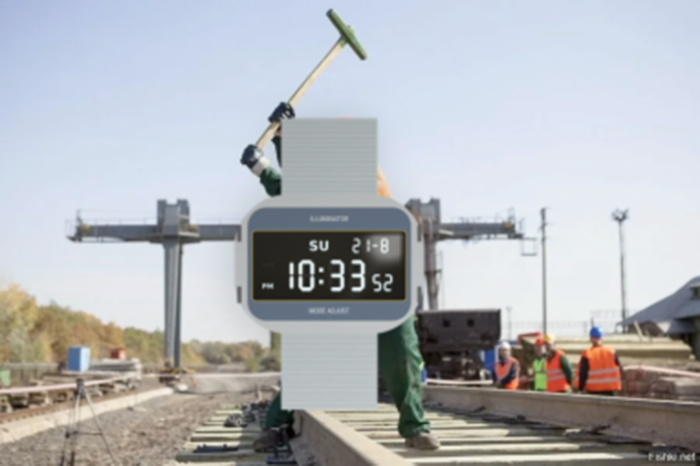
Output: 10h33m52s
